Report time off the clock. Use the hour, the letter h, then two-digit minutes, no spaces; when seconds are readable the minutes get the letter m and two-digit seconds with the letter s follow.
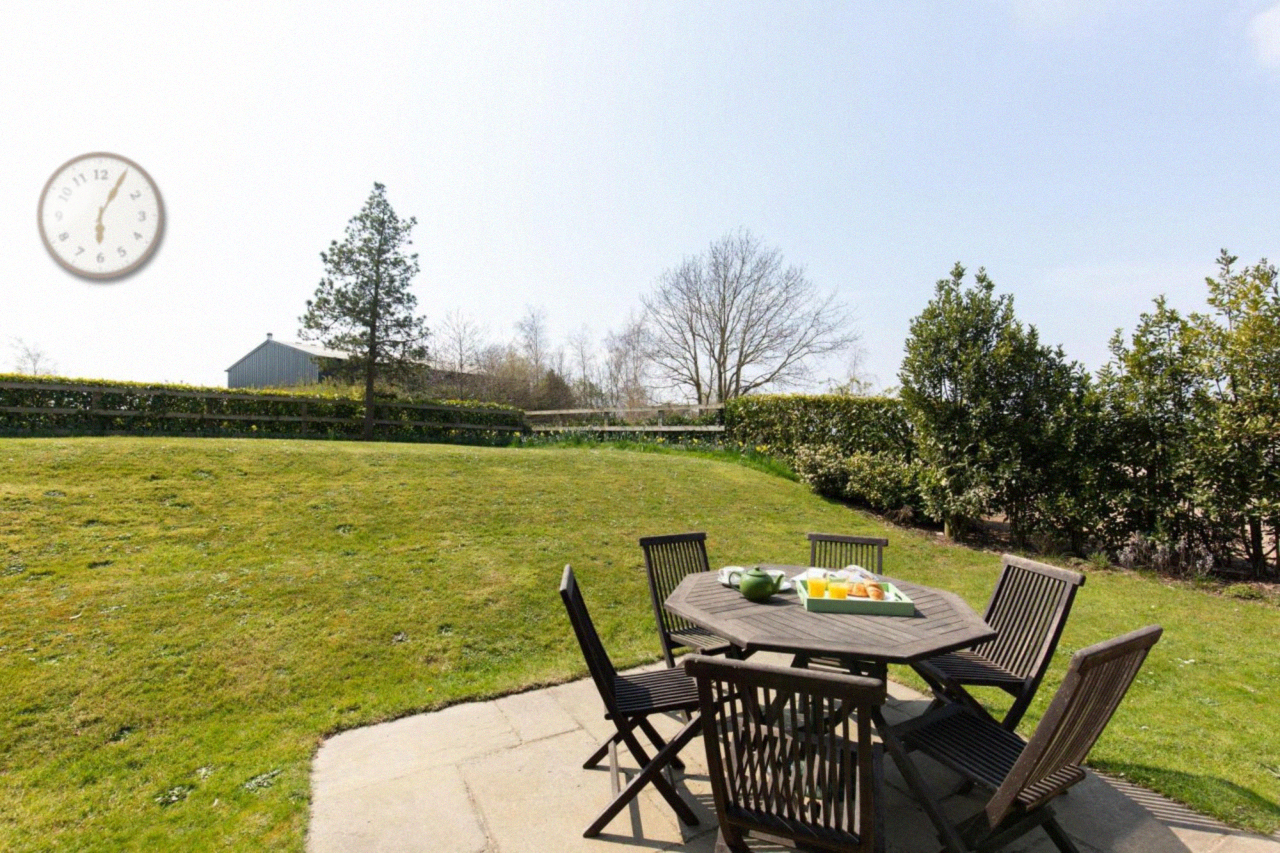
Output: 6h05
